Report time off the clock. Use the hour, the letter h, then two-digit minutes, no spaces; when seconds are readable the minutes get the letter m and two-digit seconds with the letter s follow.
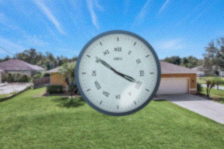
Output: 3h51
